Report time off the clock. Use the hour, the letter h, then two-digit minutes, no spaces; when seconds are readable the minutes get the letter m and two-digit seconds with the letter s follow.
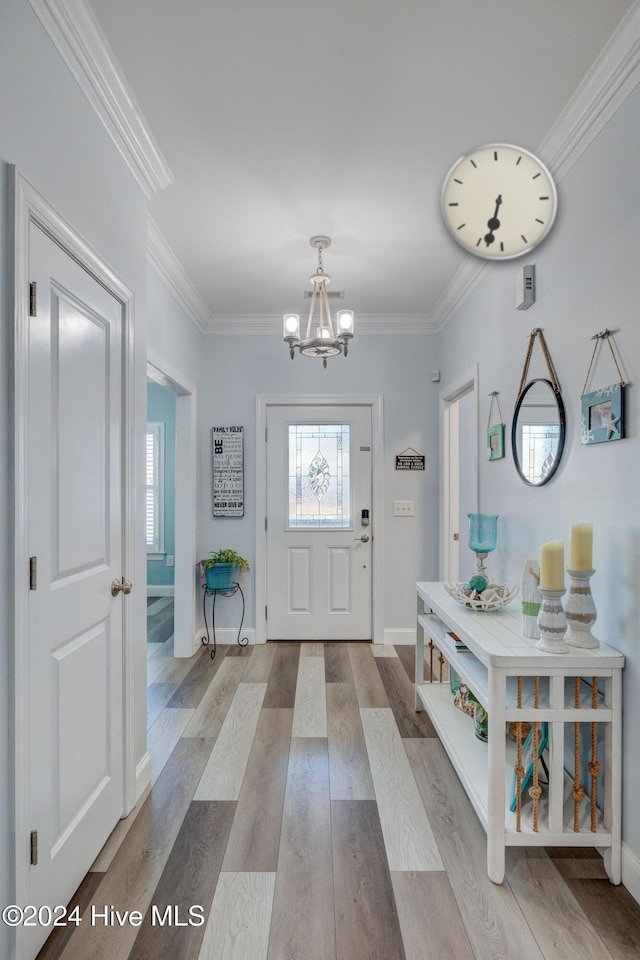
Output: 6h33
